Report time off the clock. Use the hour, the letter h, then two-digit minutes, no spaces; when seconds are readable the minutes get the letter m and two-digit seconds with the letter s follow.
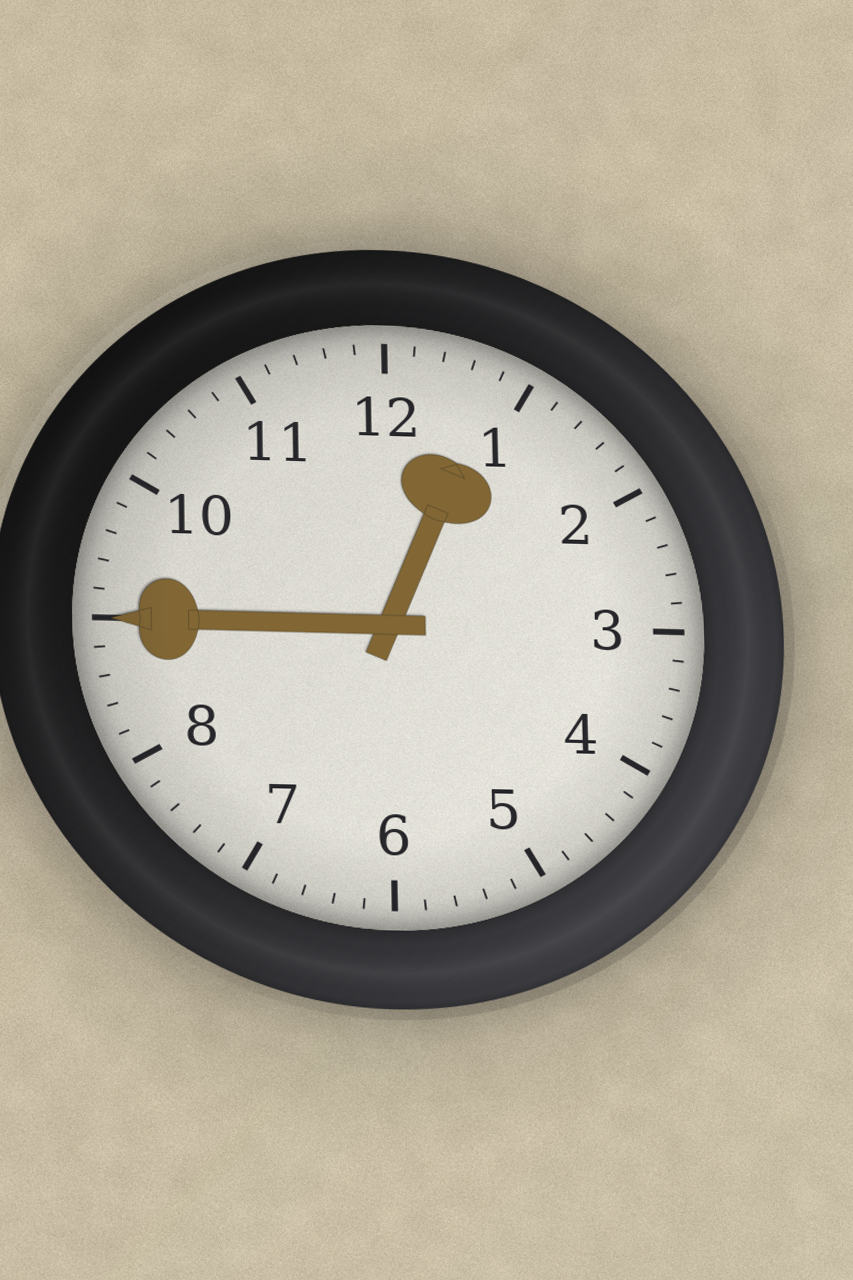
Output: 12h45
